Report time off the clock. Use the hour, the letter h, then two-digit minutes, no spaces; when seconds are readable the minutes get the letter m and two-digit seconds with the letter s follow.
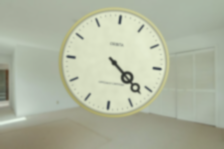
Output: 4h22
